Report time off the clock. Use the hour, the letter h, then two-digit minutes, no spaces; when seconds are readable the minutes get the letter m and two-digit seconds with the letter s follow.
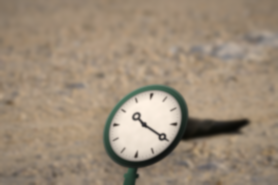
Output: 10h20
